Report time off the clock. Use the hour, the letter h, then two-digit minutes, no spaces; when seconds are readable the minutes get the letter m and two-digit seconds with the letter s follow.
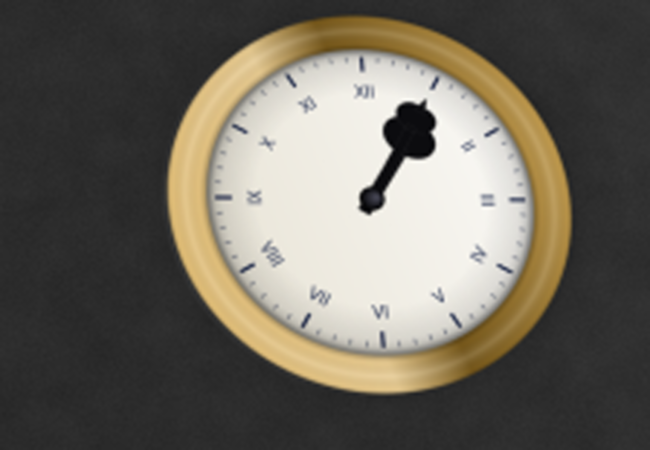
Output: 1h05
